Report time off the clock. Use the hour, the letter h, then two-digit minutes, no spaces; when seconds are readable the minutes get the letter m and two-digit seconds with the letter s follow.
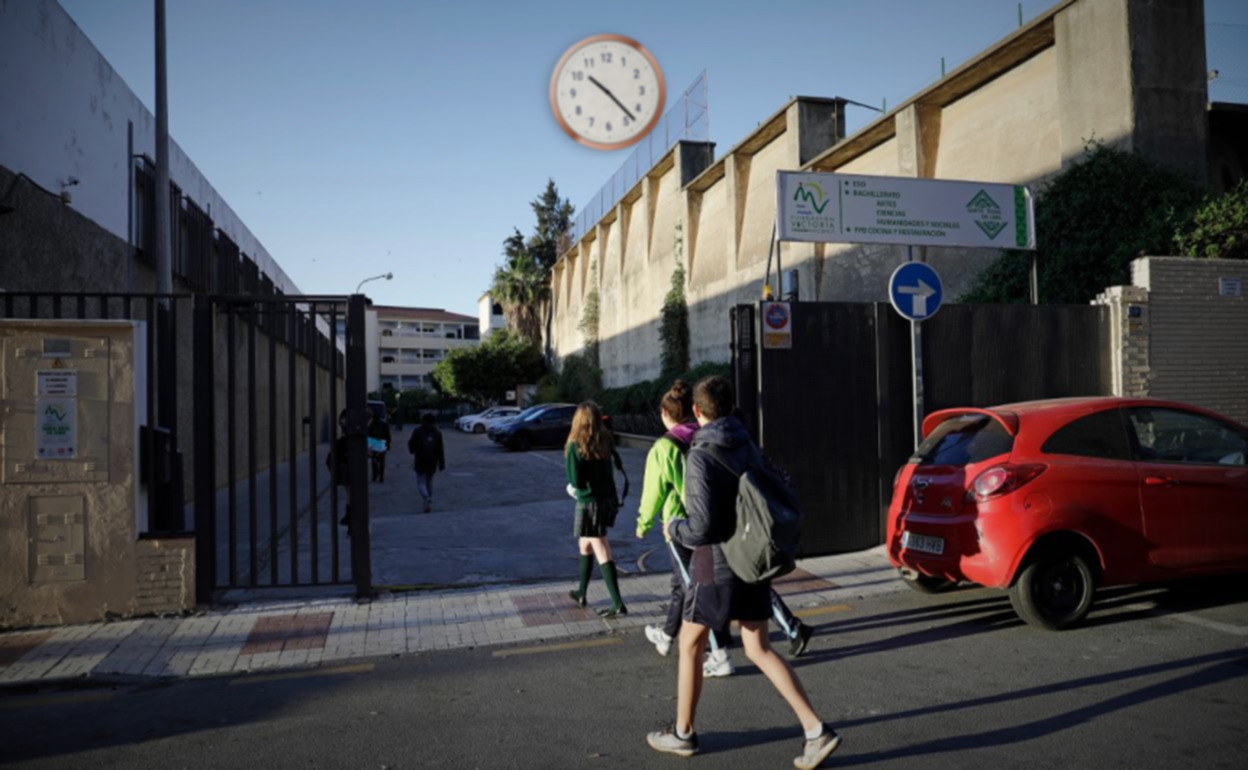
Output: 10h23
